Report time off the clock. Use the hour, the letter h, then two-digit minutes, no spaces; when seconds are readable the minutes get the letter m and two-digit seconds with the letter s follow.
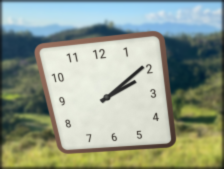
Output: 2h09
